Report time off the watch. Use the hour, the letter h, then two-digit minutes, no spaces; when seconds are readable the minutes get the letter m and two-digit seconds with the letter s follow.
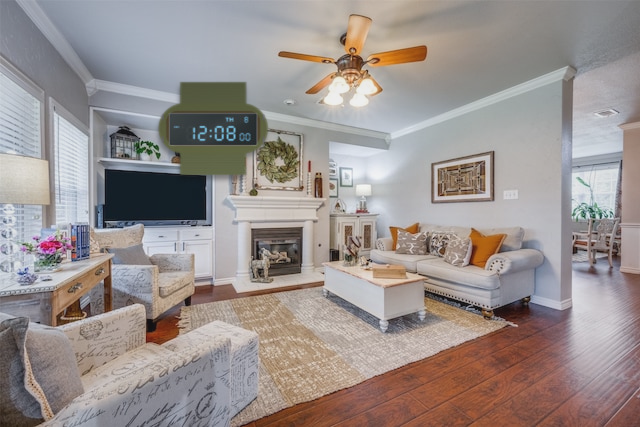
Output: 12h08
